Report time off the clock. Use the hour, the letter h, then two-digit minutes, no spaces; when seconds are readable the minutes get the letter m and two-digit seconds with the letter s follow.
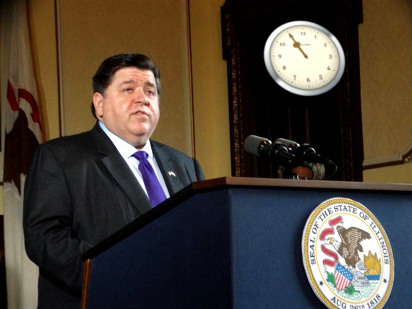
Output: 10h55
